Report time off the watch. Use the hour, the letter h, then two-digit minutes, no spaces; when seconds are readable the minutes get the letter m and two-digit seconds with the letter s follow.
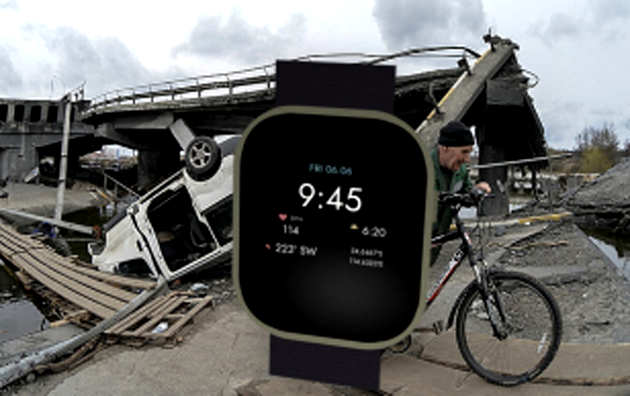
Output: 9h45
